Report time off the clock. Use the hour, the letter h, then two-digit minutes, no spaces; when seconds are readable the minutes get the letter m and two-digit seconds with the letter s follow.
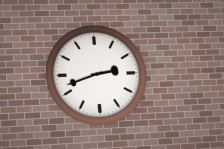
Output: 2h42
